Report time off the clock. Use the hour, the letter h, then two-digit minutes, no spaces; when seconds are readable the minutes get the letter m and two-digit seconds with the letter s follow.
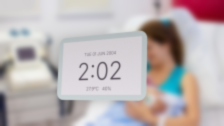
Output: 2h02
